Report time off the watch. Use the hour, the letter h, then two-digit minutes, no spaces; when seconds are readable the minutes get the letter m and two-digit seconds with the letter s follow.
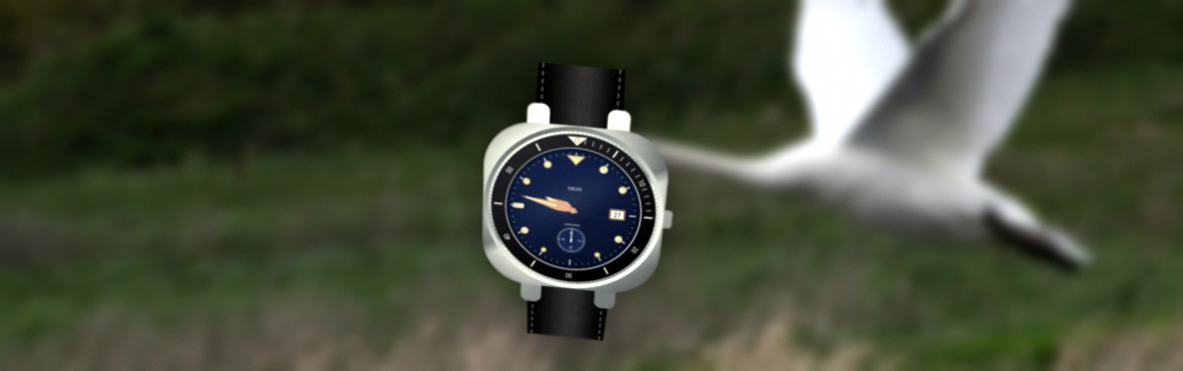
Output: 9h47
